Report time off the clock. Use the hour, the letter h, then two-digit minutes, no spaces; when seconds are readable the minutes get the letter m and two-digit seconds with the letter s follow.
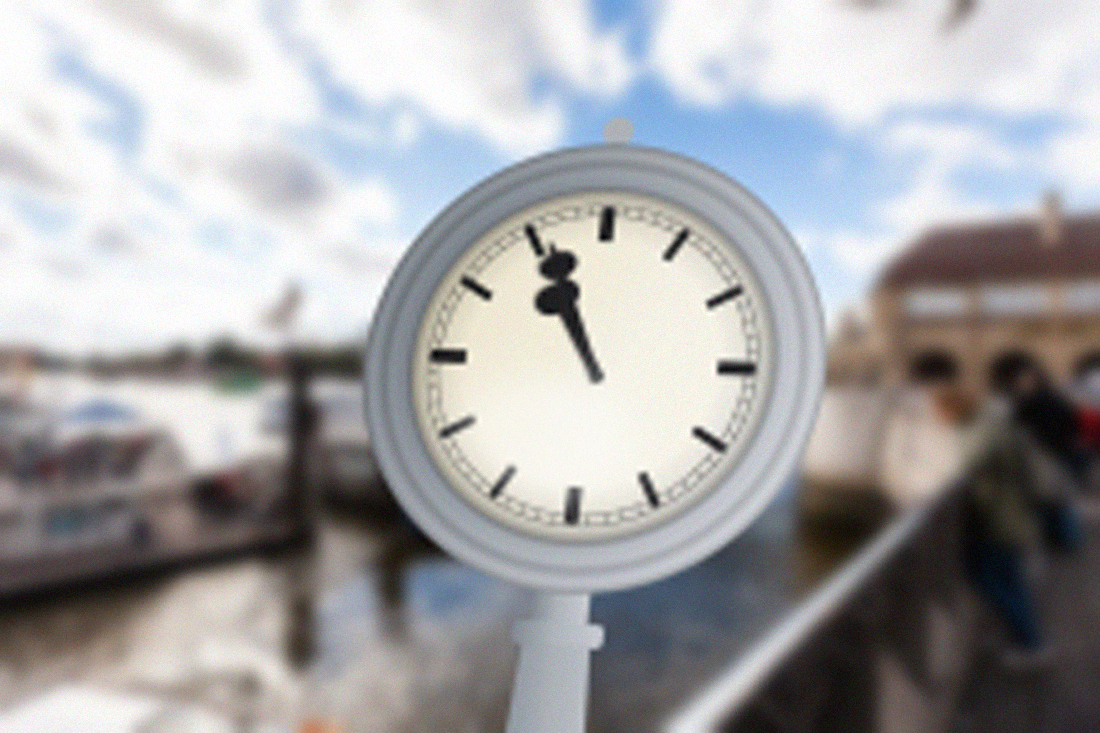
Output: 10h56
